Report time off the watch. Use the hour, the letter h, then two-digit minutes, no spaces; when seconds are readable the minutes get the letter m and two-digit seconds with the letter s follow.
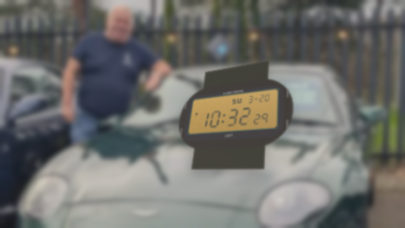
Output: 10h32m29s
